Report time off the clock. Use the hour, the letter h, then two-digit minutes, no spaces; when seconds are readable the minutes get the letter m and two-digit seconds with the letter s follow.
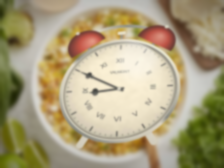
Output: 8h50
